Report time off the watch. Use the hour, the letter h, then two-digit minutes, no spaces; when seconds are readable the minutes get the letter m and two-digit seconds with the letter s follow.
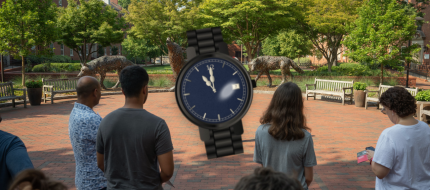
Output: 11h00
